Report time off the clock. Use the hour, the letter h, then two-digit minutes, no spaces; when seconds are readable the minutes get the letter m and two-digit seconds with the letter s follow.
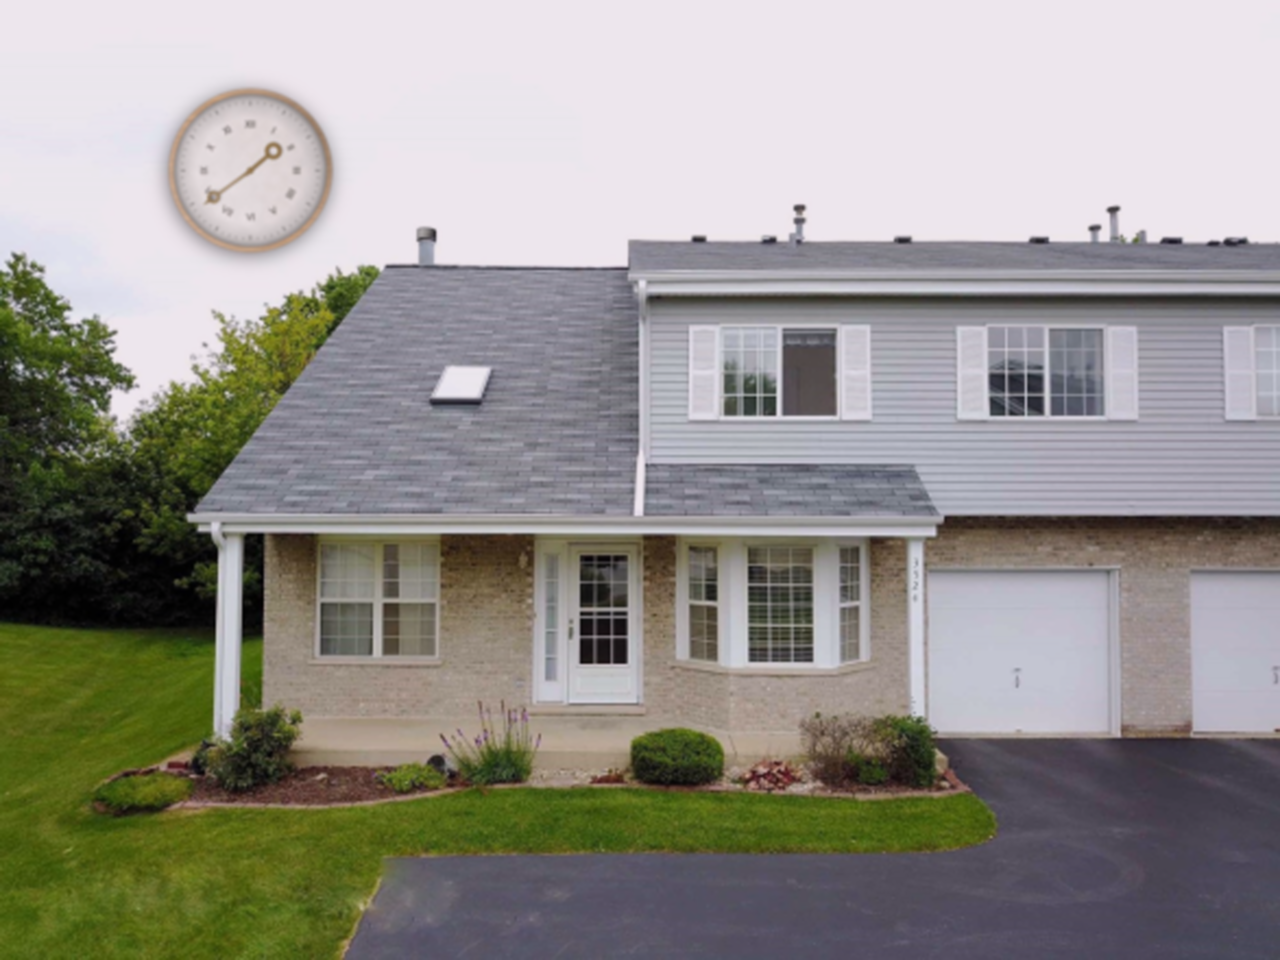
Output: 1h39
